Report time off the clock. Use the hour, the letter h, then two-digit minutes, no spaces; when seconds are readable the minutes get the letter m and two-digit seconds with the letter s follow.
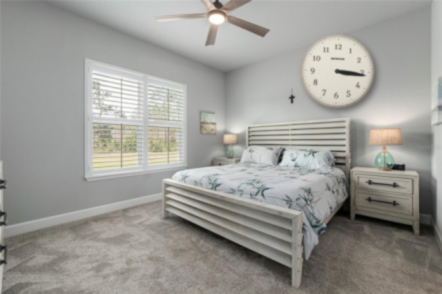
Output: 3h16
